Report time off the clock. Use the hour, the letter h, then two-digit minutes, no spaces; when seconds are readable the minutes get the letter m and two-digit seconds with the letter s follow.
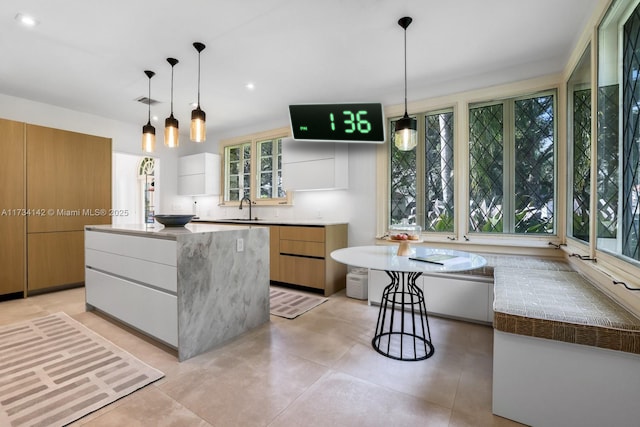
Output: 1h36
